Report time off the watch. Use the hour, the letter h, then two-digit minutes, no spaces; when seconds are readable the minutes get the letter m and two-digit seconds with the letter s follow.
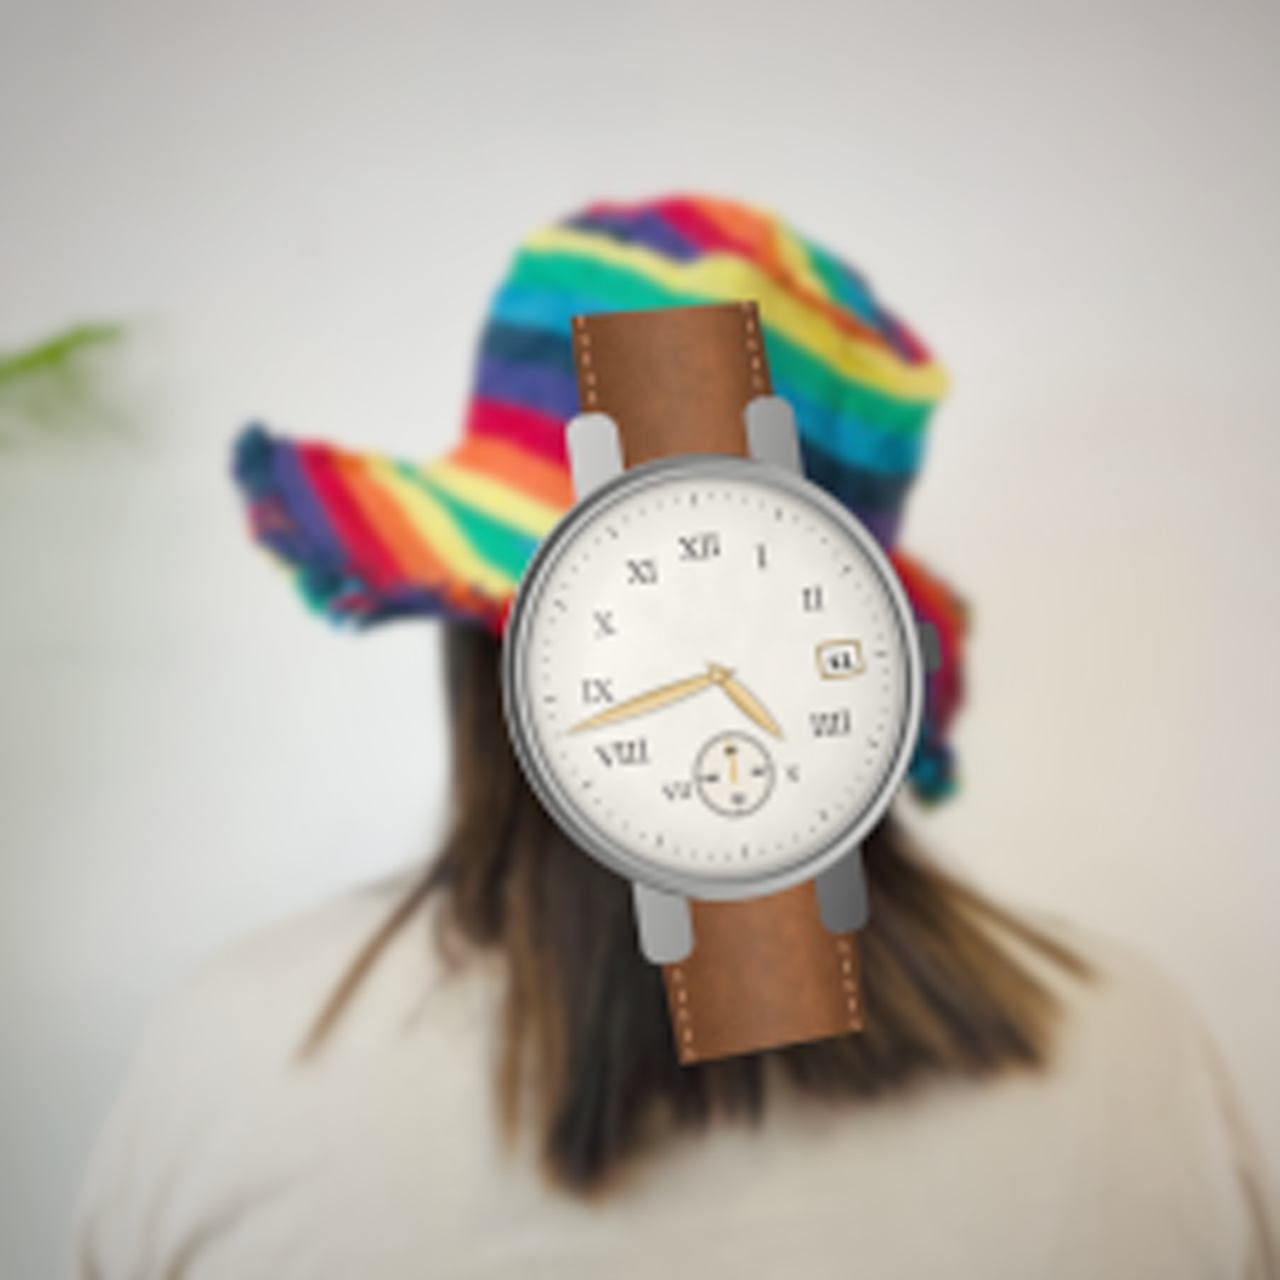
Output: 4h43
